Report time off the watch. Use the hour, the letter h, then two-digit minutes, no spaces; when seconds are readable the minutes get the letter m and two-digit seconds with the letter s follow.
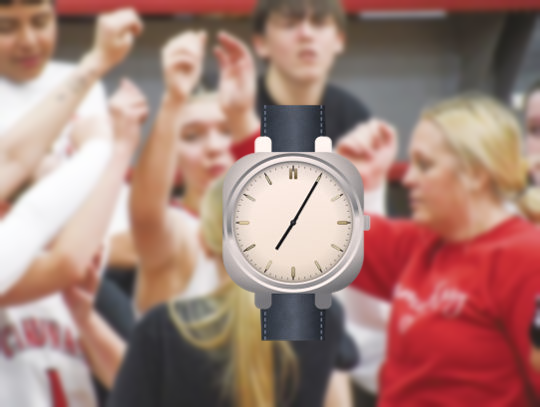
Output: 7h05
